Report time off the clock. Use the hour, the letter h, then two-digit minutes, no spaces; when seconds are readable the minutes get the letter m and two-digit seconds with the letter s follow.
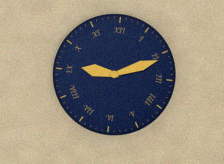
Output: 9h11
